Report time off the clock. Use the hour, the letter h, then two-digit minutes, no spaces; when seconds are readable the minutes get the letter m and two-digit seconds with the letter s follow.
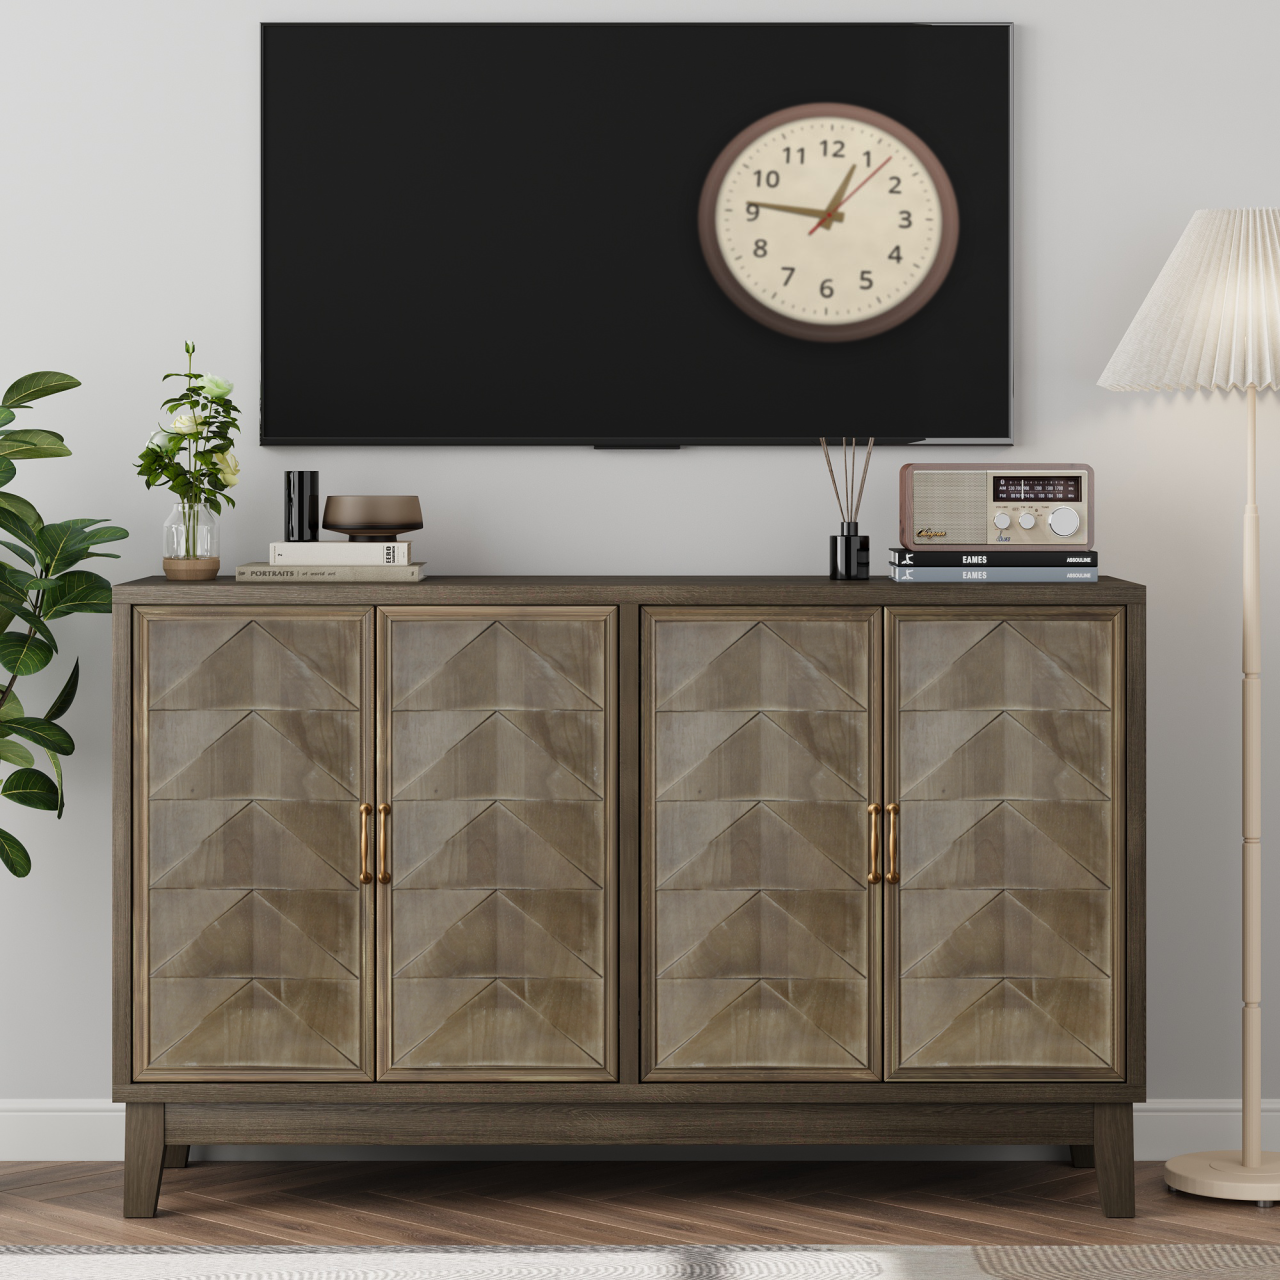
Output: 12h46m07s
